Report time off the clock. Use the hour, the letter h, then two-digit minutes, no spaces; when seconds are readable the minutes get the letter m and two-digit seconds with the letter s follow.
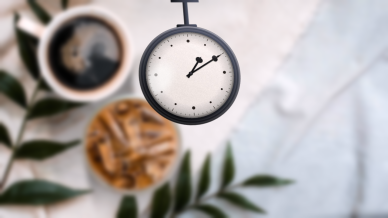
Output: 1h10
